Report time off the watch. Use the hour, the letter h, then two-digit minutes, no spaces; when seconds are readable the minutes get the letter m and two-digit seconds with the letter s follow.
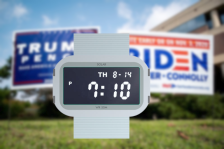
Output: 7h10
